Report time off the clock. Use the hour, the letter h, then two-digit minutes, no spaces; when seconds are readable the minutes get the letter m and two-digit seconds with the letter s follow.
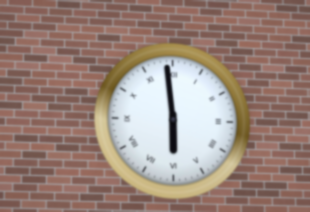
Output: 5h59
